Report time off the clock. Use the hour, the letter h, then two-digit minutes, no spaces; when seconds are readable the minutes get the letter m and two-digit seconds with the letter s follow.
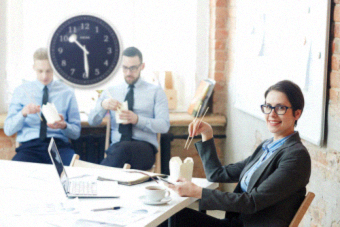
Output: 10h29
